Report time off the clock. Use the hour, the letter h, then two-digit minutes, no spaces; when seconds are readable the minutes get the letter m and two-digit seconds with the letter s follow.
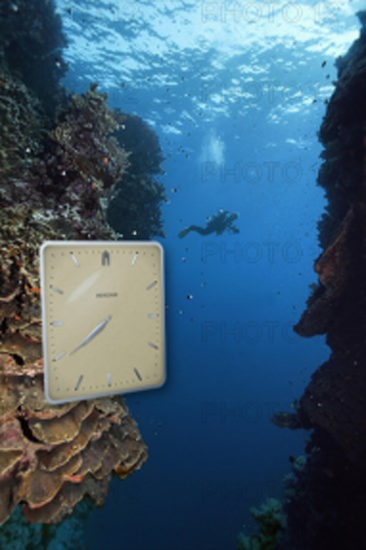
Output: 7h39
